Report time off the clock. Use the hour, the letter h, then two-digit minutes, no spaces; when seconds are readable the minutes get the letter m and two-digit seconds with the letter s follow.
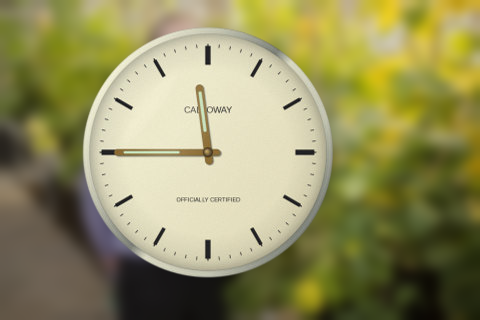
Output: 11h45
